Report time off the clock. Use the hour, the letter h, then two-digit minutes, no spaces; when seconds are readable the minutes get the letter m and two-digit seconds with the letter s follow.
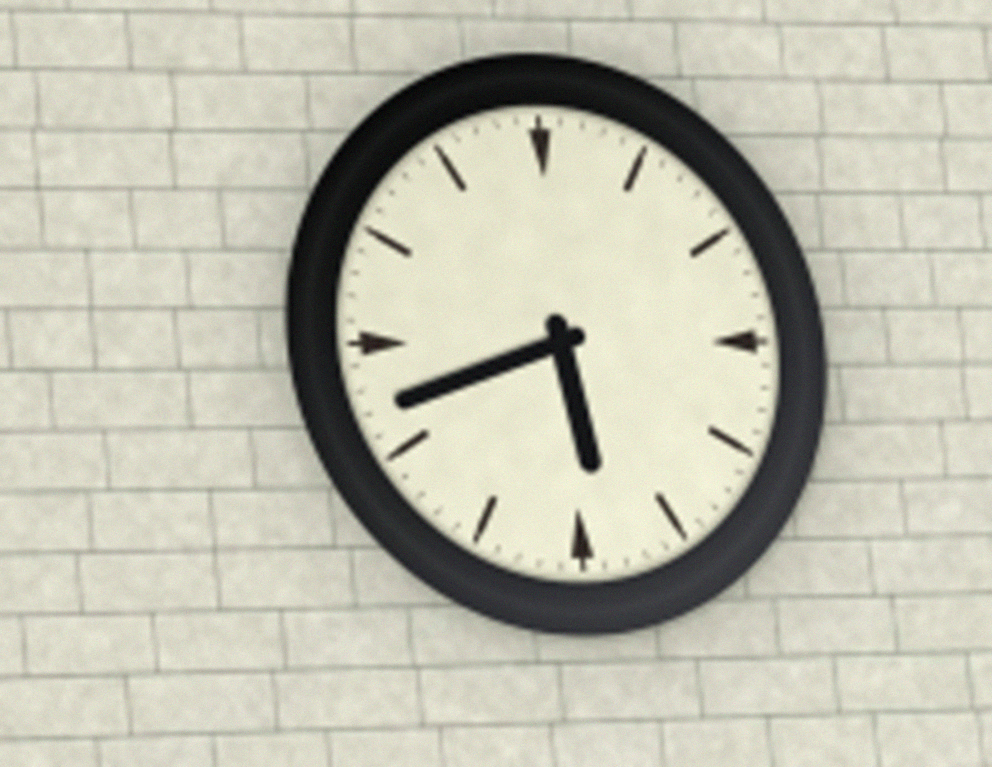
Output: 5h42
